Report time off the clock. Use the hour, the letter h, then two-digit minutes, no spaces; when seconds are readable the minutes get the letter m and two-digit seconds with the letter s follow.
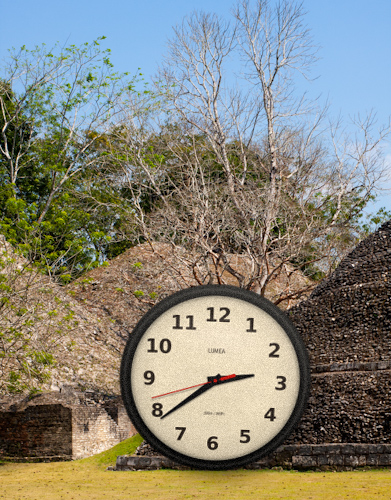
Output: 2h38m42s
